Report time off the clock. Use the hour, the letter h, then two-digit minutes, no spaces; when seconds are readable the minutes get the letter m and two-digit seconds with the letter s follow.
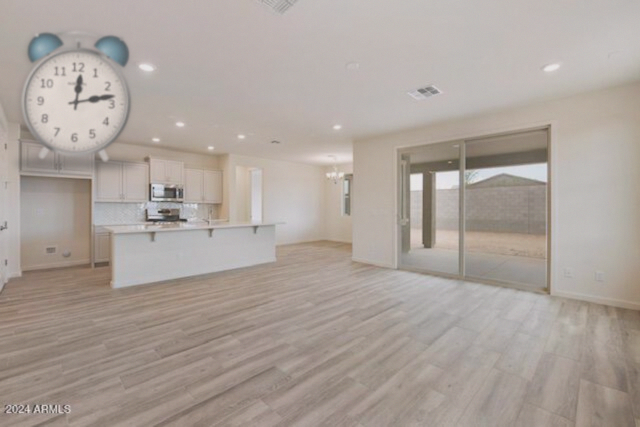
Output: 12h13
